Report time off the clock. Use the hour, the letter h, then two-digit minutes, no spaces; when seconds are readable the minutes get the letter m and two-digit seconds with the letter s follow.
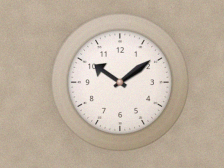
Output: 10h09
